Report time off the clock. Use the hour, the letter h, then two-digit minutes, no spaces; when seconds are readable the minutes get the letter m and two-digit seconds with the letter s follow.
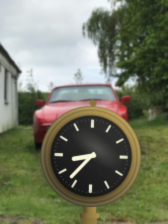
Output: 8h37
